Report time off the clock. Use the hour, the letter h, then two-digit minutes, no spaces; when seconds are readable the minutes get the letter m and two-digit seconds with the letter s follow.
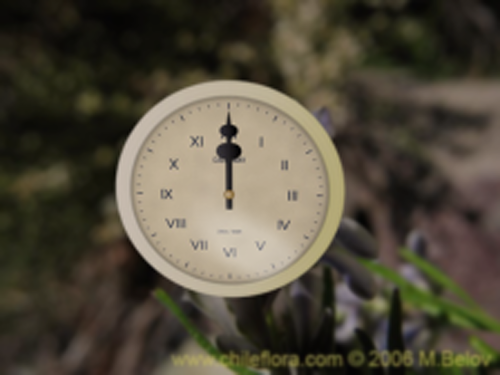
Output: 12h00
